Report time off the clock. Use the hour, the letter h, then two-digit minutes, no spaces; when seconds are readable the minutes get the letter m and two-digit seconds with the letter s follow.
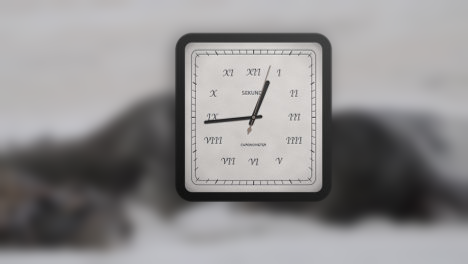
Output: 12h44m03s
